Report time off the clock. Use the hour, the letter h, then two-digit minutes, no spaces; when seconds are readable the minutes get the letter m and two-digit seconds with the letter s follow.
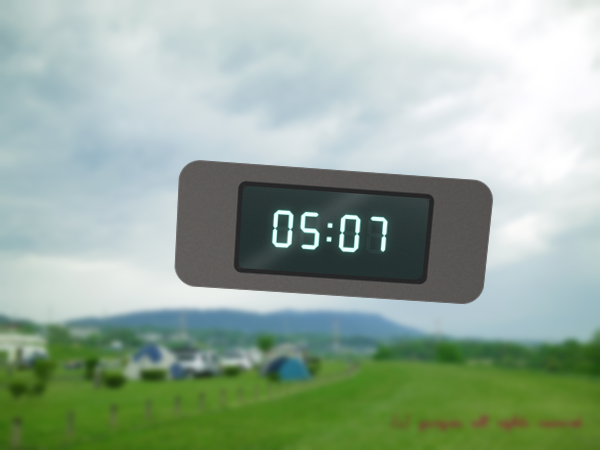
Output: 5h07
